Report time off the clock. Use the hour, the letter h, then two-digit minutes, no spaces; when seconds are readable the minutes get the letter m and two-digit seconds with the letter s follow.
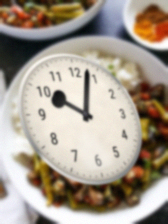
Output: 10h03
